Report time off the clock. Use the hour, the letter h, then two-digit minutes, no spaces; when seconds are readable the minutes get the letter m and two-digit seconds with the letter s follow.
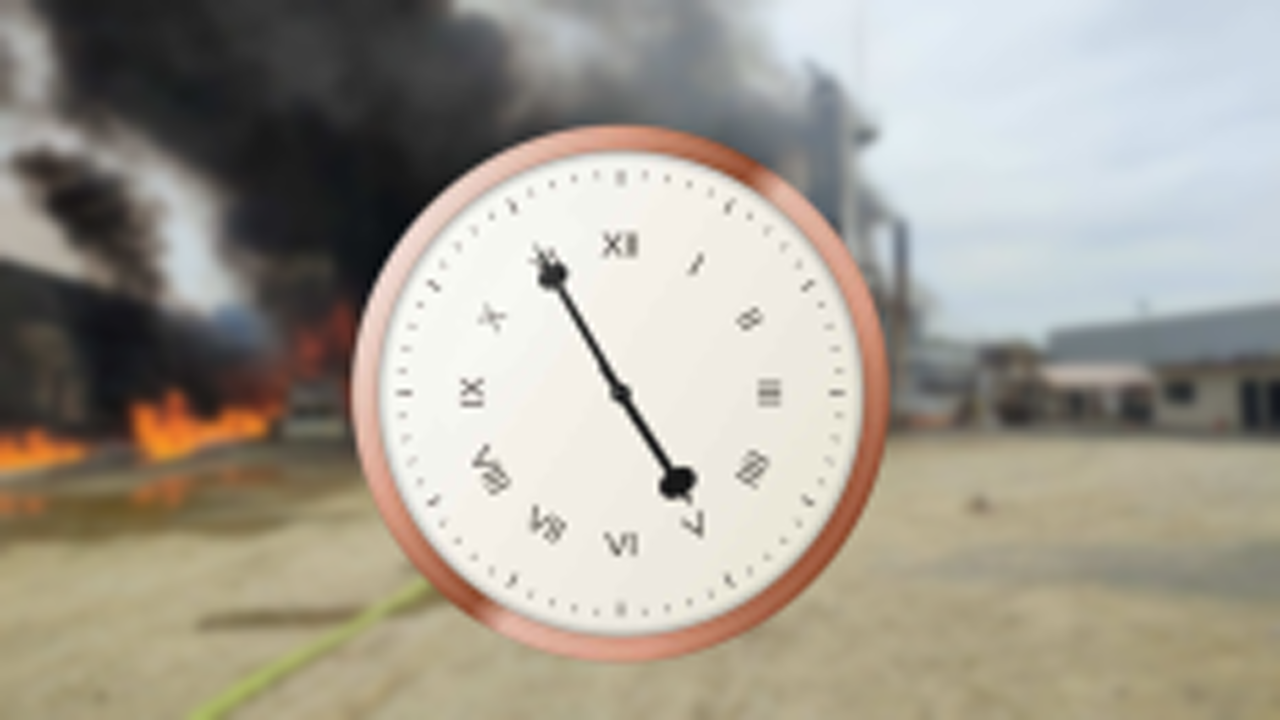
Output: 4h55
